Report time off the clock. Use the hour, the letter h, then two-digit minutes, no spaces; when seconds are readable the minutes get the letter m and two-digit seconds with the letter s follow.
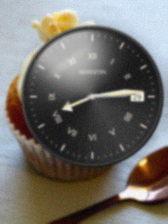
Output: 8h14
